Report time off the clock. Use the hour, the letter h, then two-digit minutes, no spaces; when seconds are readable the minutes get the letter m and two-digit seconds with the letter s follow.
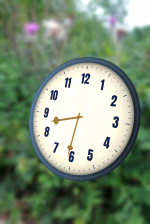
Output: 8h31
